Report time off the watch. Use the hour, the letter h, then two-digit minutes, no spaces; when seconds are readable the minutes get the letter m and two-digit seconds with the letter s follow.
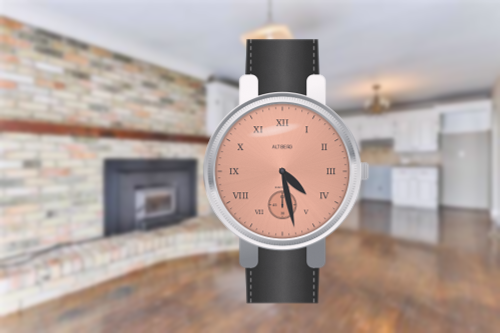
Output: 4h28
